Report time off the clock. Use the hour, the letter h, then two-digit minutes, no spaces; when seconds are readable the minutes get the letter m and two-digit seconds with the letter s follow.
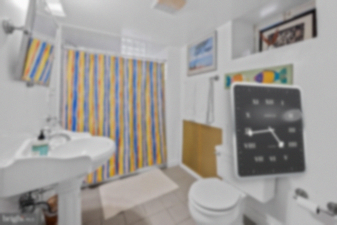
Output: 4h44
